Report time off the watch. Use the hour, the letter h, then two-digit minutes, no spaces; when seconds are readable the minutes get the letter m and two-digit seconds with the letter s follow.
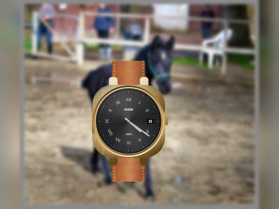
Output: 4h21
